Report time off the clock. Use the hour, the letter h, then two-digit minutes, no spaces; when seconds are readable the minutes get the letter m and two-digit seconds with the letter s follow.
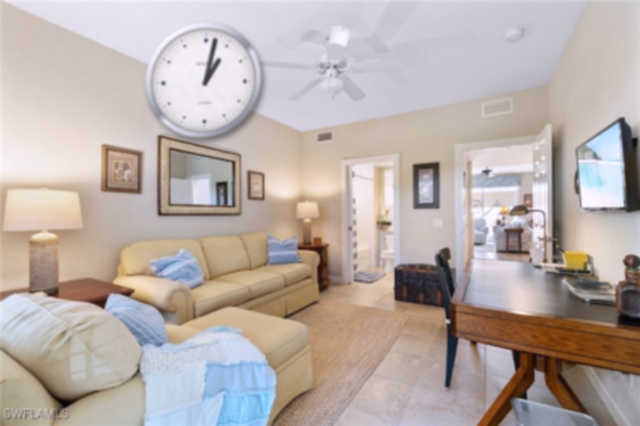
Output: 1h02
